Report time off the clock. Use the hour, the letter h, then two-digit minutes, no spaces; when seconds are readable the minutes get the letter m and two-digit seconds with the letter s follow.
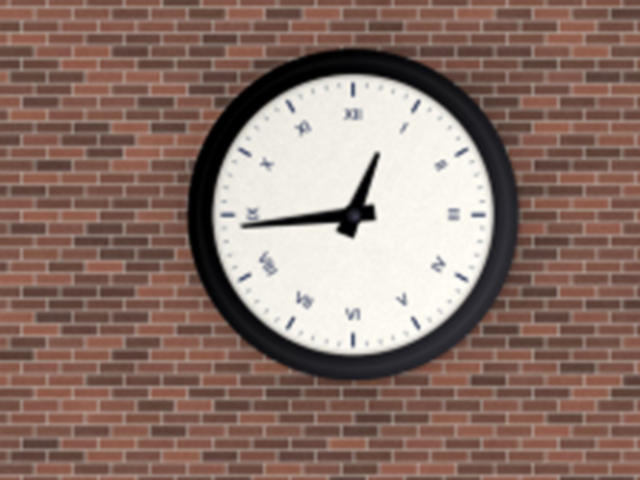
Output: 12h44
